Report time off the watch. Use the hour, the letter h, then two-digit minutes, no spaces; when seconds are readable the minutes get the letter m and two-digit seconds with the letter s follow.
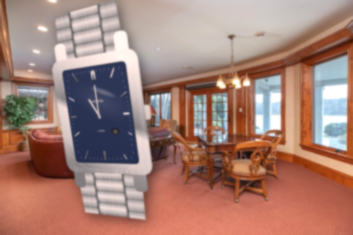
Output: 11h00
